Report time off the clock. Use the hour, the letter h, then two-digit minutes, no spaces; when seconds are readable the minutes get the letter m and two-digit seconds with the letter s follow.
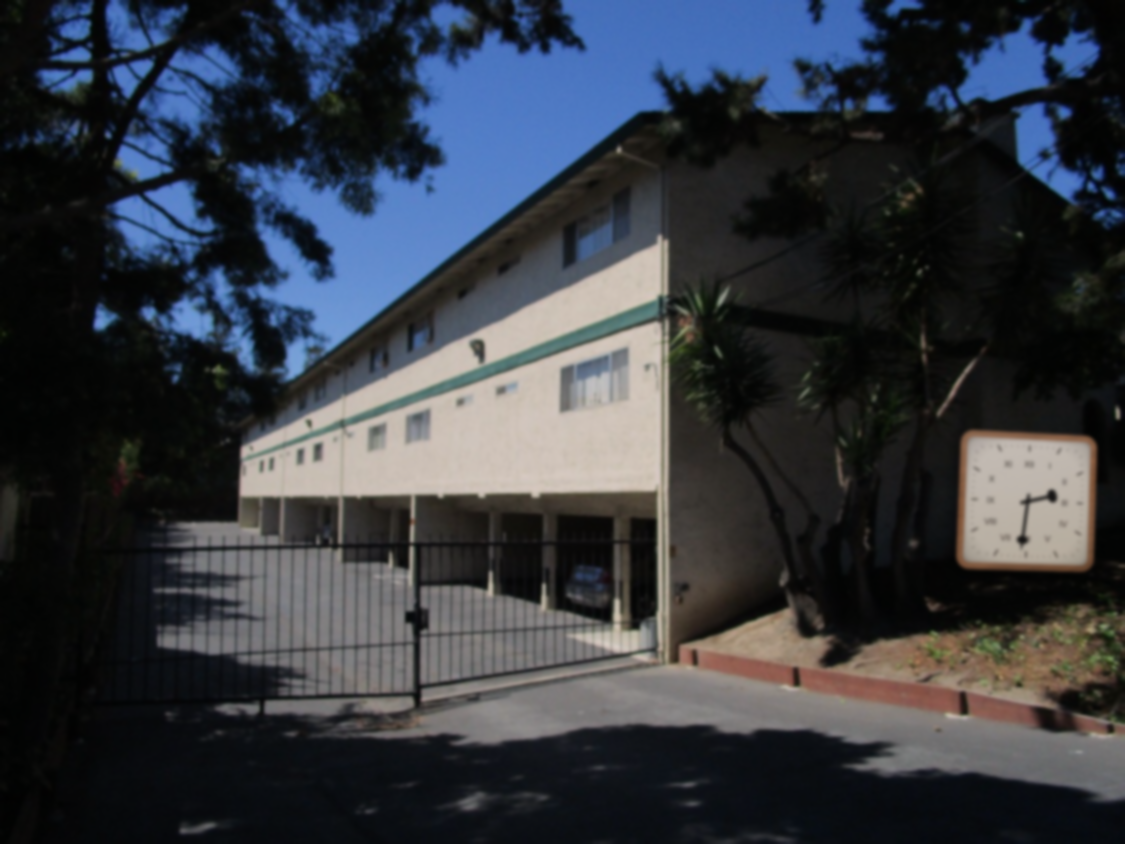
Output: 2h31
